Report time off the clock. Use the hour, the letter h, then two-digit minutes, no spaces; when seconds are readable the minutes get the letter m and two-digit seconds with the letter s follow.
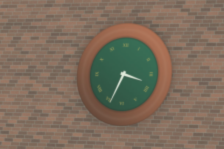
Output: 3h34
